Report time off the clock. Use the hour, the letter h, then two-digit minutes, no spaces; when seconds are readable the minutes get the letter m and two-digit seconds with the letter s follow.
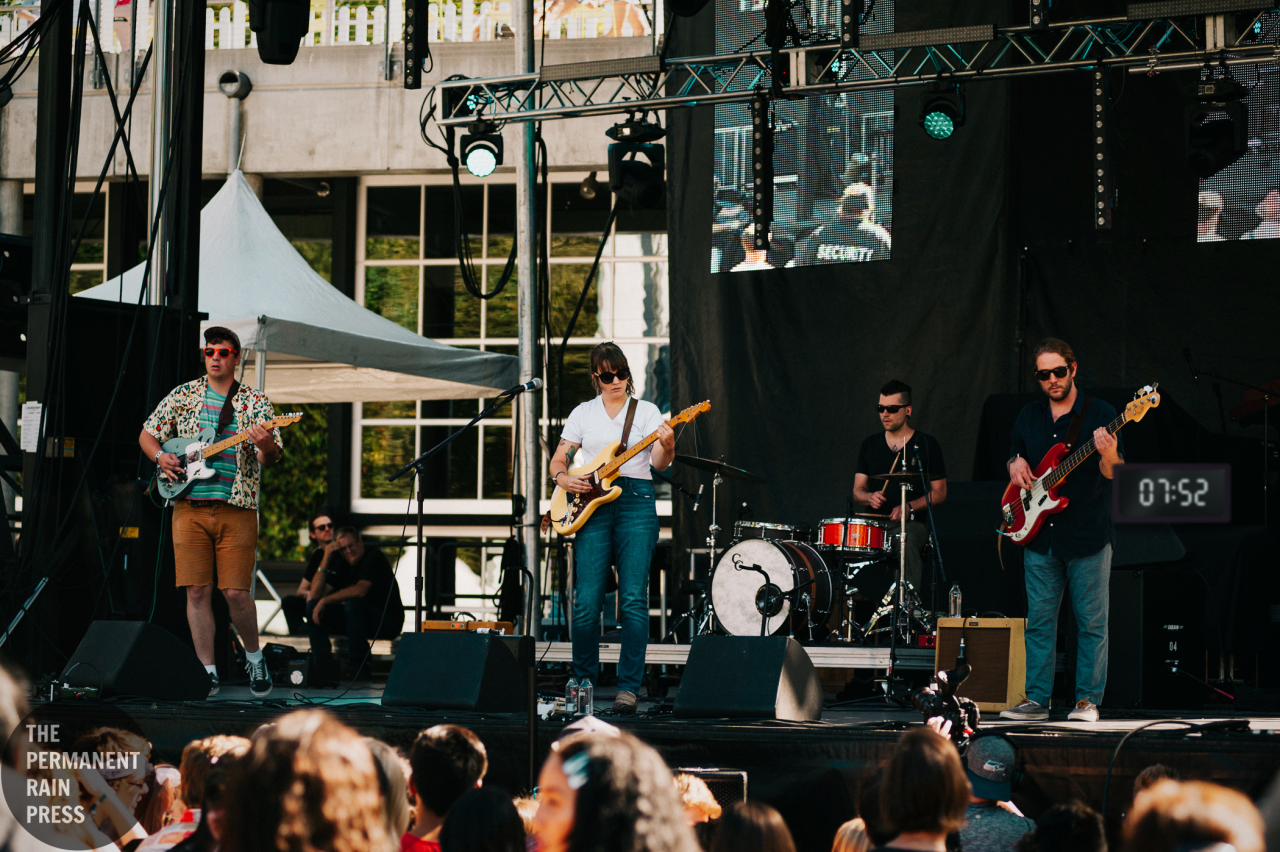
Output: 7h52
